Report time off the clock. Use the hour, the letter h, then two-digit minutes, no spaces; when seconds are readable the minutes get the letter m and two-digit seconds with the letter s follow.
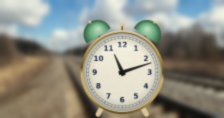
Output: 11h12
